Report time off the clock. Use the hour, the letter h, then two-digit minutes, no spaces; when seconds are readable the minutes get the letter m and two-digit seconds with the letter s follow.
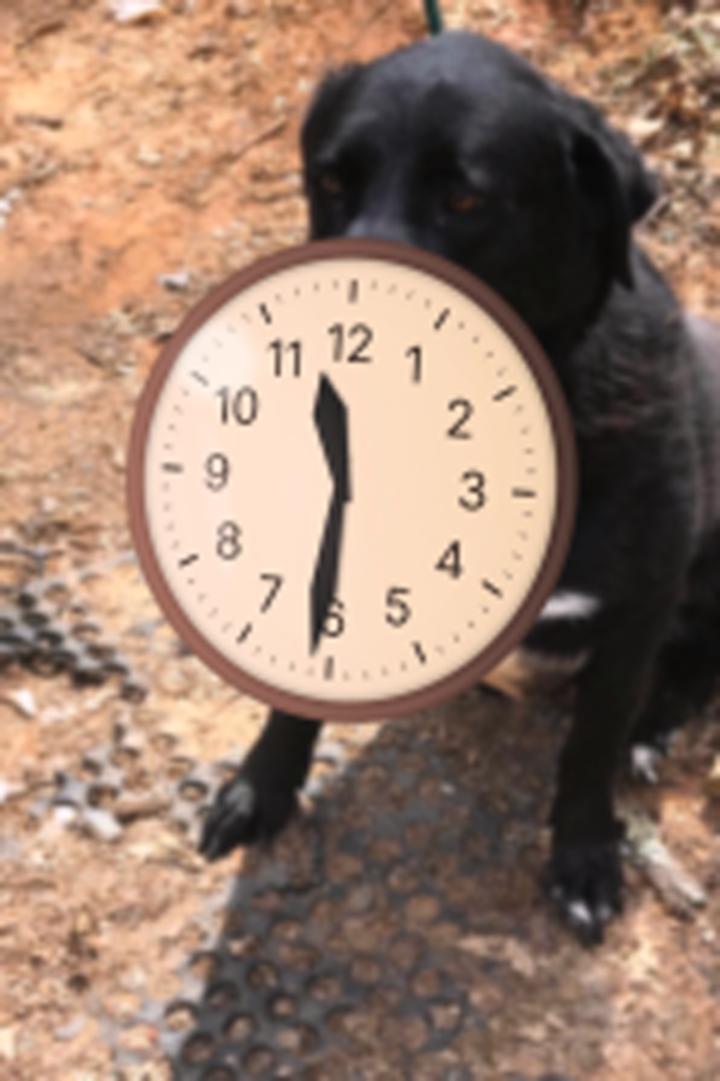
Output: 11h31
